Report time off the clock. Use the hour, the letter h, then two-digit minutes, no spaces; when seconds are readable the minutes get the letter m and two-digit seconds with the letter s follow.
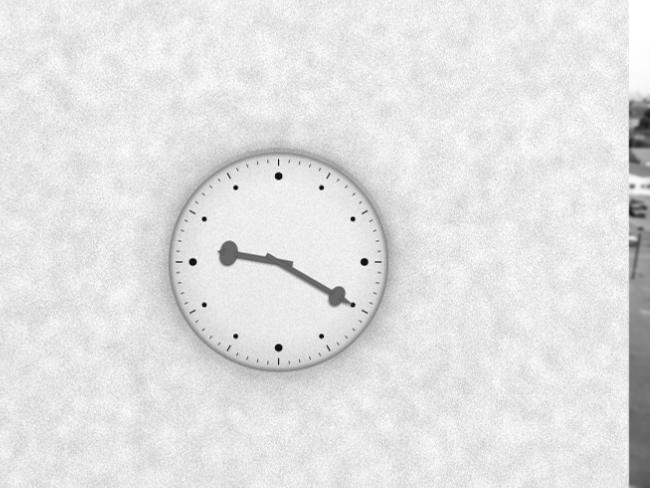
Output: 9h20
